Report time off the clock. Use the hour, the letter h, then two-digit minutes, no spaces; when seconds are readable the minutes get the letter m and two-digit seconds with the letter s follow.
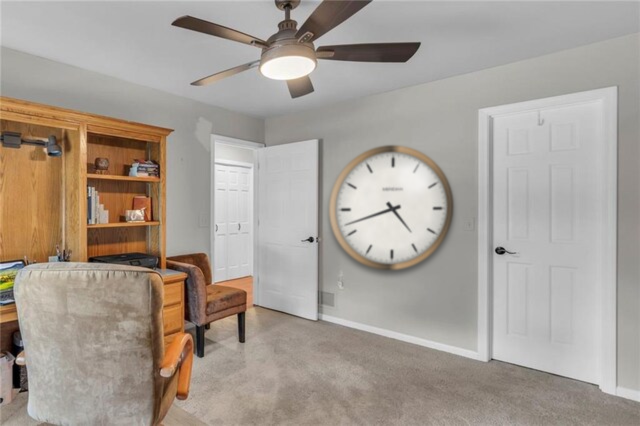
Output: 4h42
